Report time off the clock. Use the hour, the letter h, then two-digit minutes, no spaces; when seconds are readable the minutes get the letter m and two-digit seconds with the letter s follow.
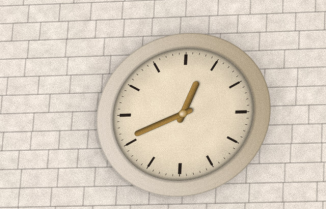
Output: 12h41
